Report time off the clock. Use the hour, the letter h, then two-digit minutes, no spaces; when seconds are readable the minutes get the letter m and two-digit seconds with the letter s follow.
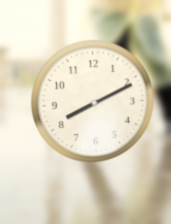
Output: 8h11
